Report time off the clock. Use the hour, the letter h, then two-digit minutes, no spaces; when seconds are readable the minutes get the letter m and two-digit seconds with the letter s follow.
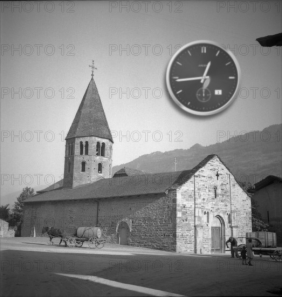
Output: 12h44
